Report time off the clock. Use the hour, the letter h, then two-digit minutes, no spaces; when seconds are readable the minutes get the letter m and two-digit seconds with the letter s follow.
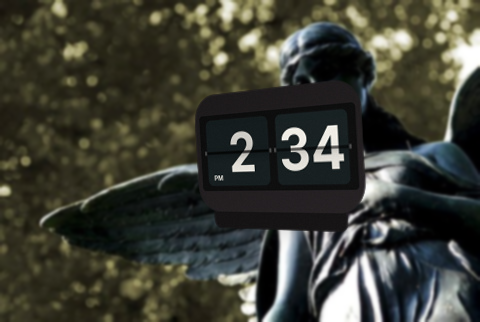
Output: 2h34
